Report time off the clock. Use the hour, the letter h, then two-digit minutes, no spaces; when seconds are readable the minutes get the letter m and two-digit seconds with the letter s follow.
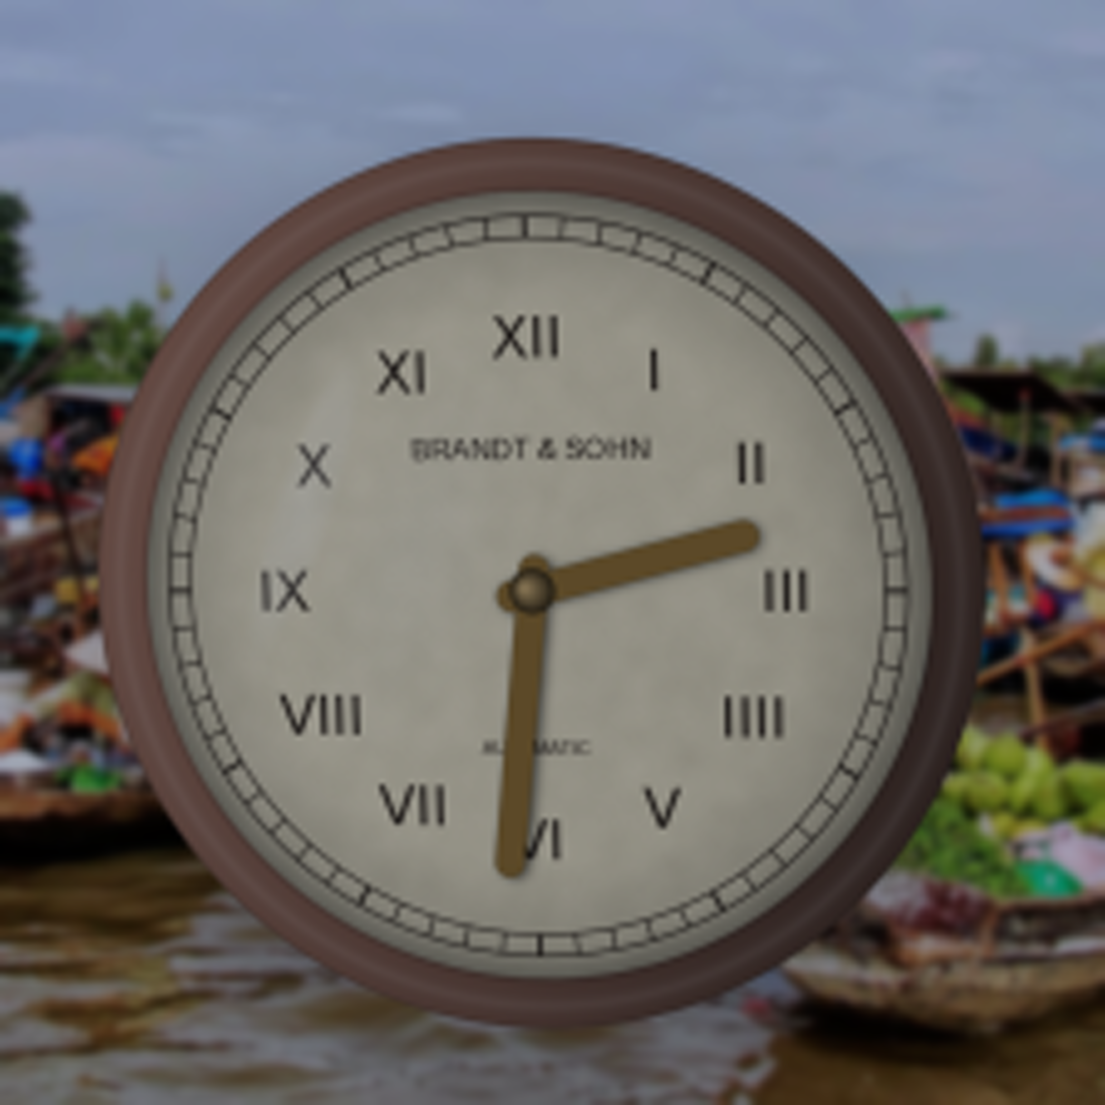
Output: 2h31
